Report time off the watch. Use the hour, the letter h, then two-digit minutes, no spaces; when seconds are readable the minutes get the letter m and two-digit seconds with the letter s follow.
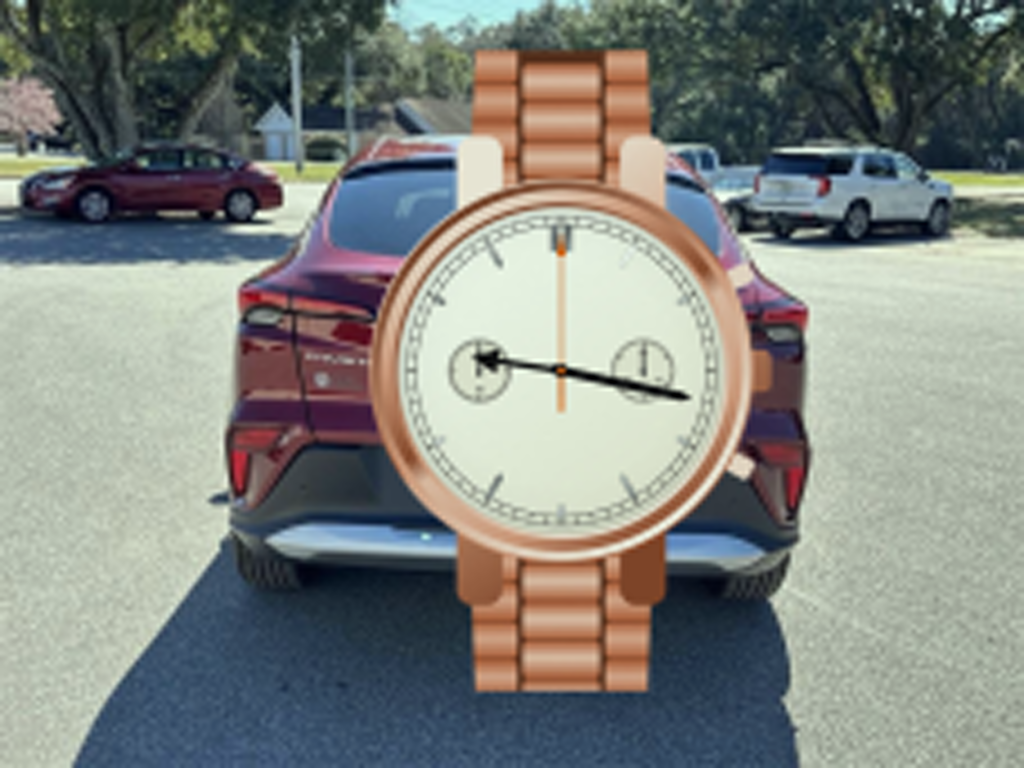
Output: 9h17
